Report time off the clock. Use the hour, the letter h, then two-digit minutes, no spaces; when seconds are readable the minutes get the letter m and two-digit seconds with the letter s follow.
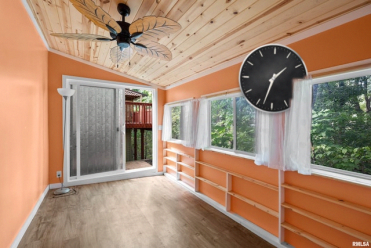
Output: 1h33
